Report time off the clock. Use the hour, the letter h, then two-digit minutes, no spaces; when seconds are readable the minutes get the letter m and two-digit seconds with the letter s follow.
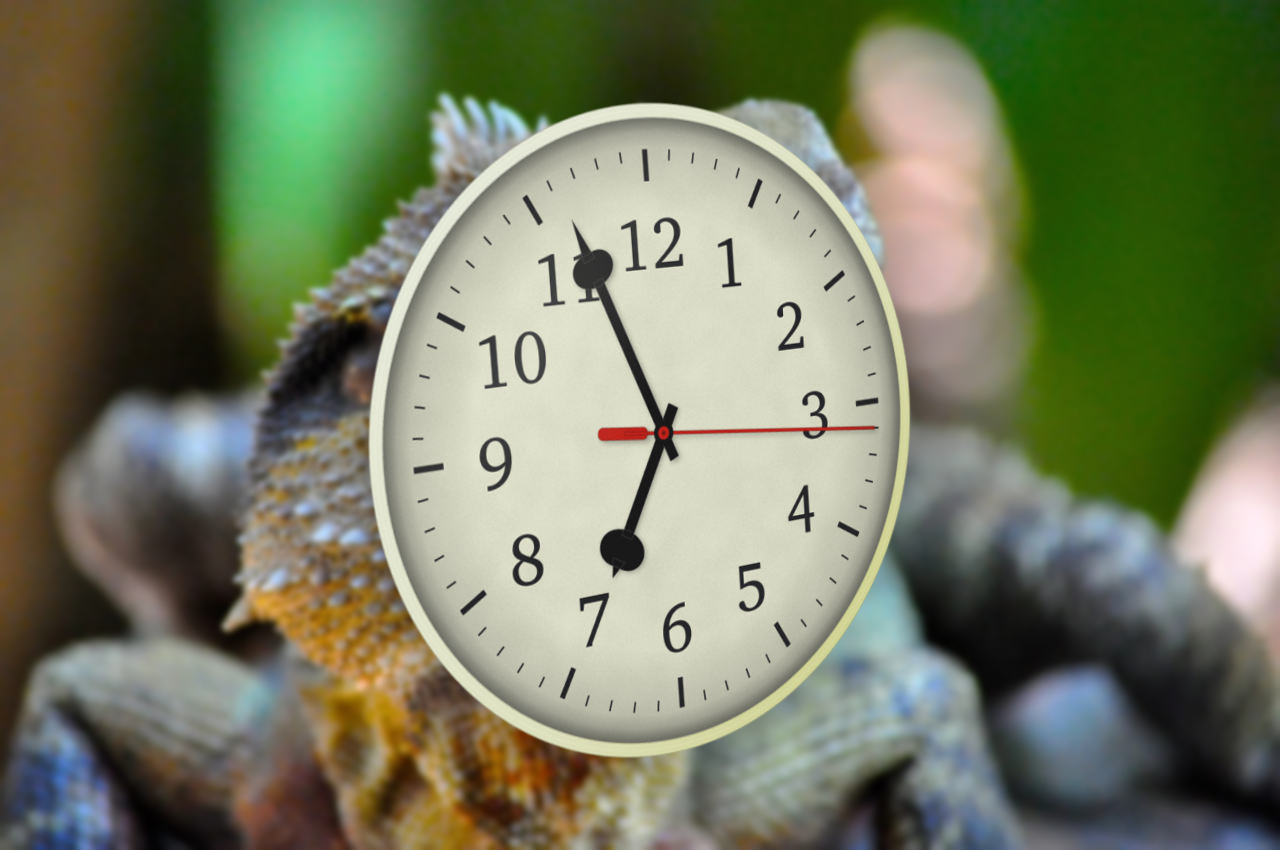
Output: 6h56m16s
